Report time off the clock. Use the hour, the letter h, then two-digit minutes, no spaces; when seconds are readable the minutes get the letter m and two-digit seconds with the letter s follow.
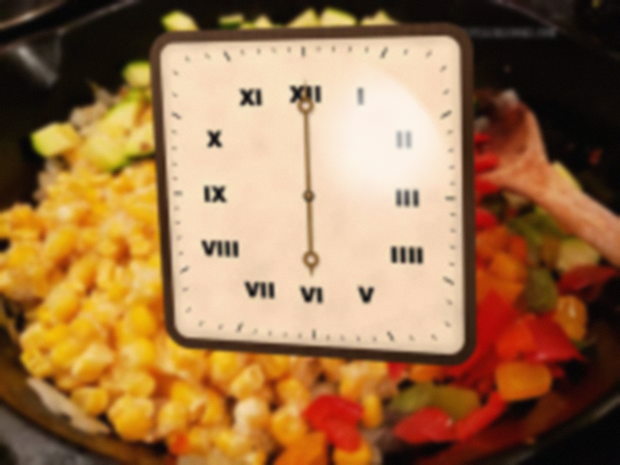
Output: 6h00
